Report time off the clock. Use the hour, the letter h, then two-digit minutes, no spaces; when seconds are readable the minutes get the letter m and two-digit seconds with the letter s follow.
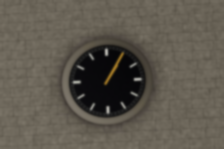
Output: 1h05
